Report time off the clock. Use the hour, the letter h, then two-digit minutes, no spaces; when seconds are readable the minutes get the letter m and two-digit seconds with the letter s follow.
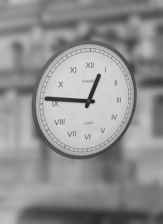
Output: 12h46
